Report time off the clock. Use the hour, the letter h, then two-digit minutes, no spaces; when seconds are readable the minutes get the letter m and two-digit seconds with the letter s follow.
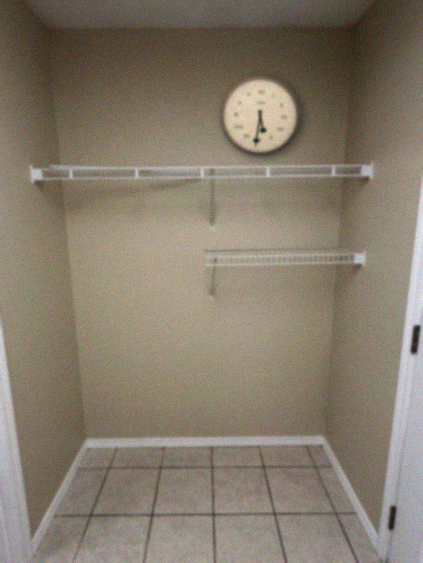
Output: 5h31
